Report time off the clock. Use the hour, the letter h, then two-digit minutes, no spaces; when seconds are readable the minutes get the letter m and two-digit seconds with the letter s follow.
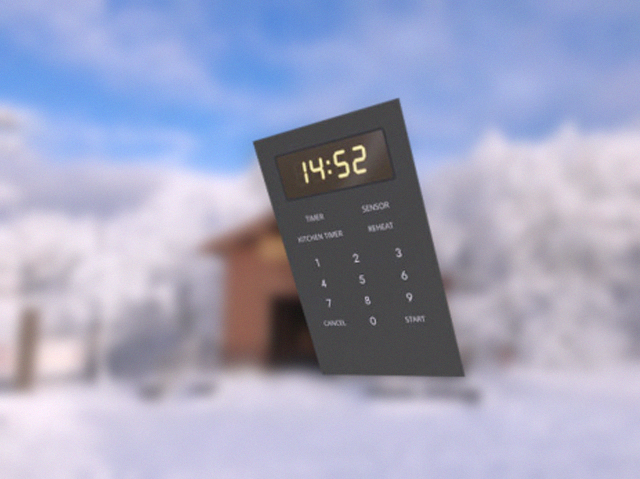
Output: 14h52
